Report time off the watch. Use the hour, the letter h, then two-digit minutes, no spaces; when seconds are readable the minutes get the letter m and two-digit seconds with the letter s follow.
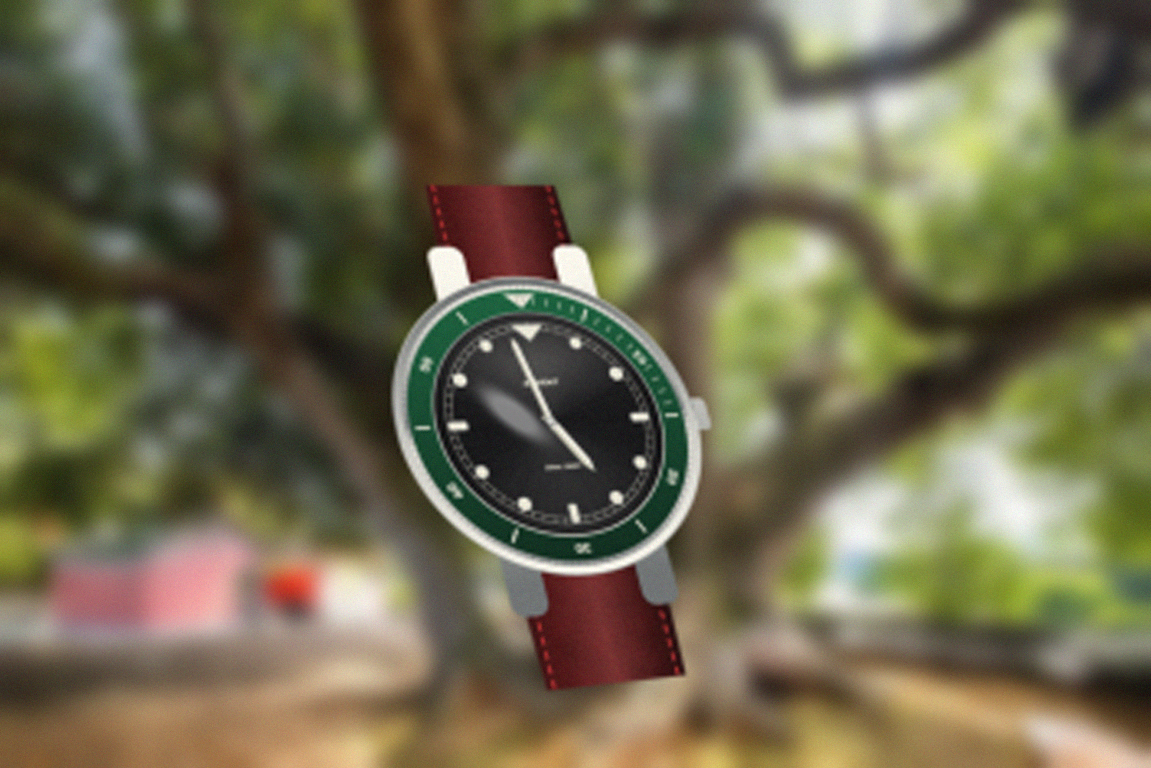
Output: 4h58
